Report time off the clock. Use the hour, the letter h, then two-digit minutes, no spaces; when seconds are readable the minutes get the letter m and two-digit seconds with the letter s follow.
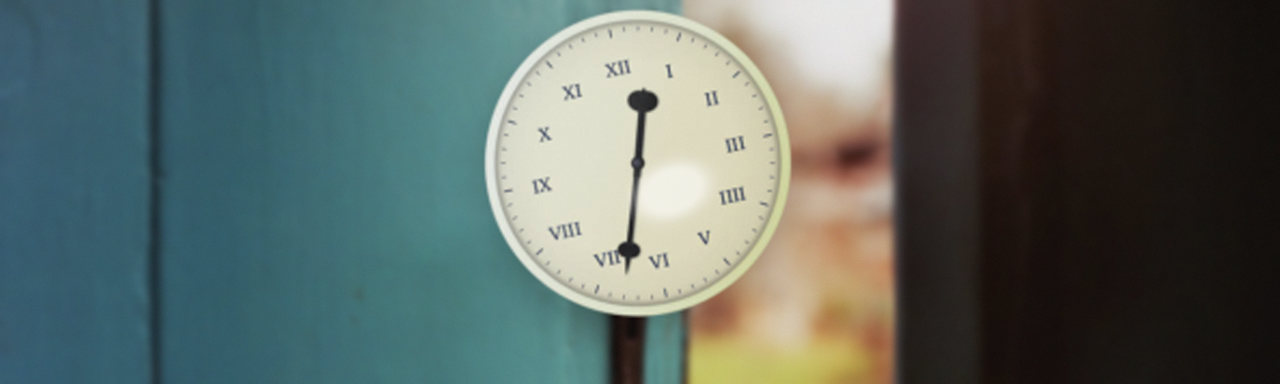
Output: 12h33
